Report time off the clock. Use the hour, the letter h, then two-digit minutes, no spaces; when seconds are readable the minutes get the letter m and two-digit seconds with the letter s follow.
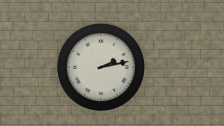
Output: 2h13
